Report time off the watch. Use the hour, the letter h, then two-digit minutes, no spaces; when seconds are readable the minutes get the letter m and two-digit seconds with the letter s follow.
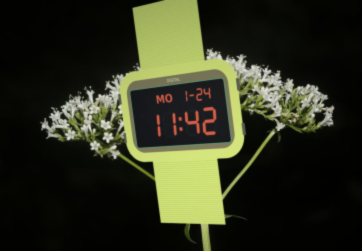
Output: 11h42
